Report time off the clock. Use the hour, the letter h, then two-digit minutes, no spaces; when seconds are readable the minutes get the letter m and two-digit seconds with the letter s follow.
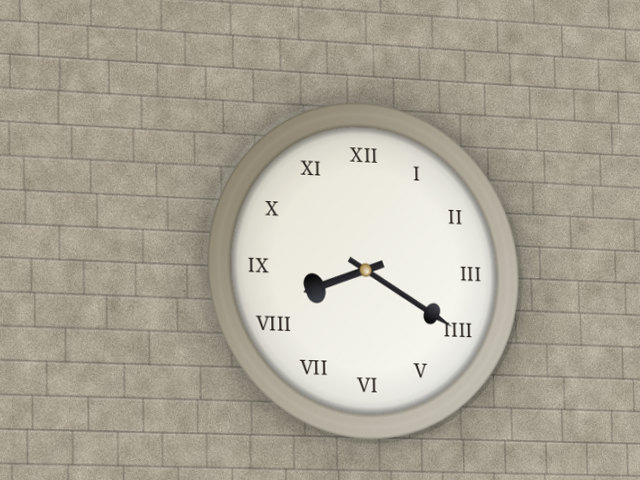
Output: 8h20
